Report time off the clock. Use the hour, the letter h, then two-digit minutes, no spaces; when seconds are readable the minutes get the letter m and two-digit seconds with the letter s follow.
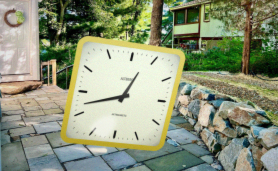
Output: 12h42
